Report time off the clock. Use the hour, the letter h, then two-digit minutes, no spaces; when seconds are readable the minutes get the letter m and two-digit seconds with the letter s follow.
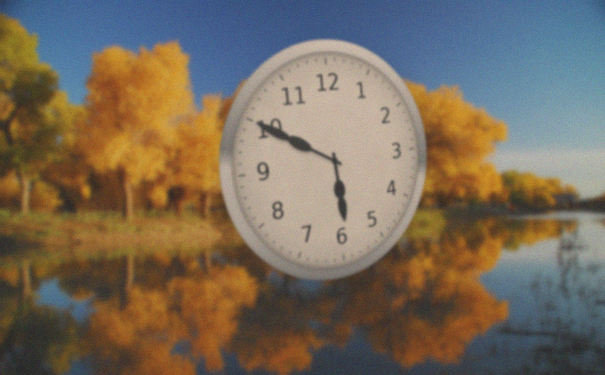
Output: 5h50
